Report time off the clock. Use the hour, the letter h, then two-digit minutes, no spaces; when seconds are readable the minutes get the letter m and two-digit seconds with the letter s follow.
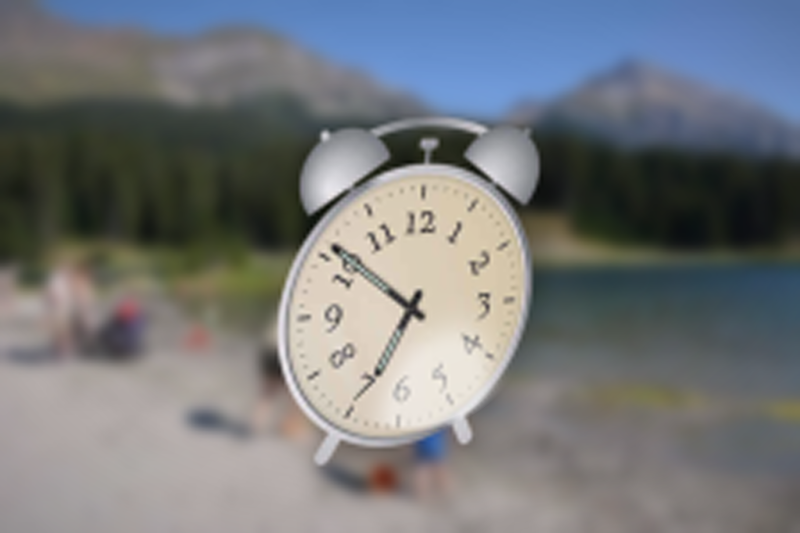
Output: 6h51
